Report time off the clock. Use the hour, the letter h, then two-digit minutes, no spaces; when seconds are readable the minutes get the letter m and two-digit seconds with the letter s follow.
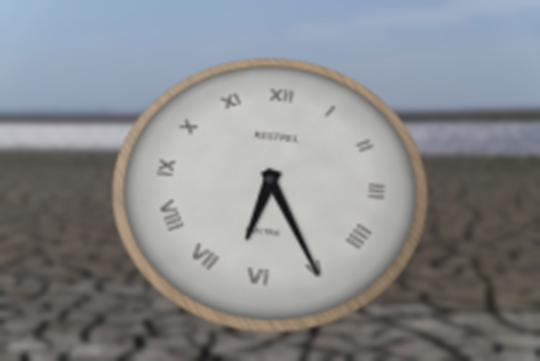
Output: 6h25
